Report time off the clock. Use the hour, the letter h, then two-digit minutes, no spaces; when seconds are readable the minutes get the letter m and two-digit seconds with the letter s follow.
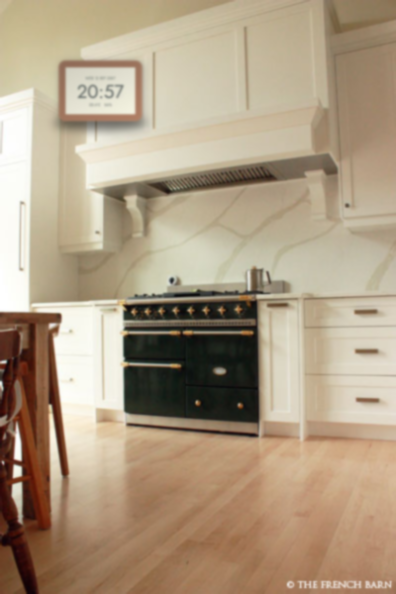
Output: 20h57
